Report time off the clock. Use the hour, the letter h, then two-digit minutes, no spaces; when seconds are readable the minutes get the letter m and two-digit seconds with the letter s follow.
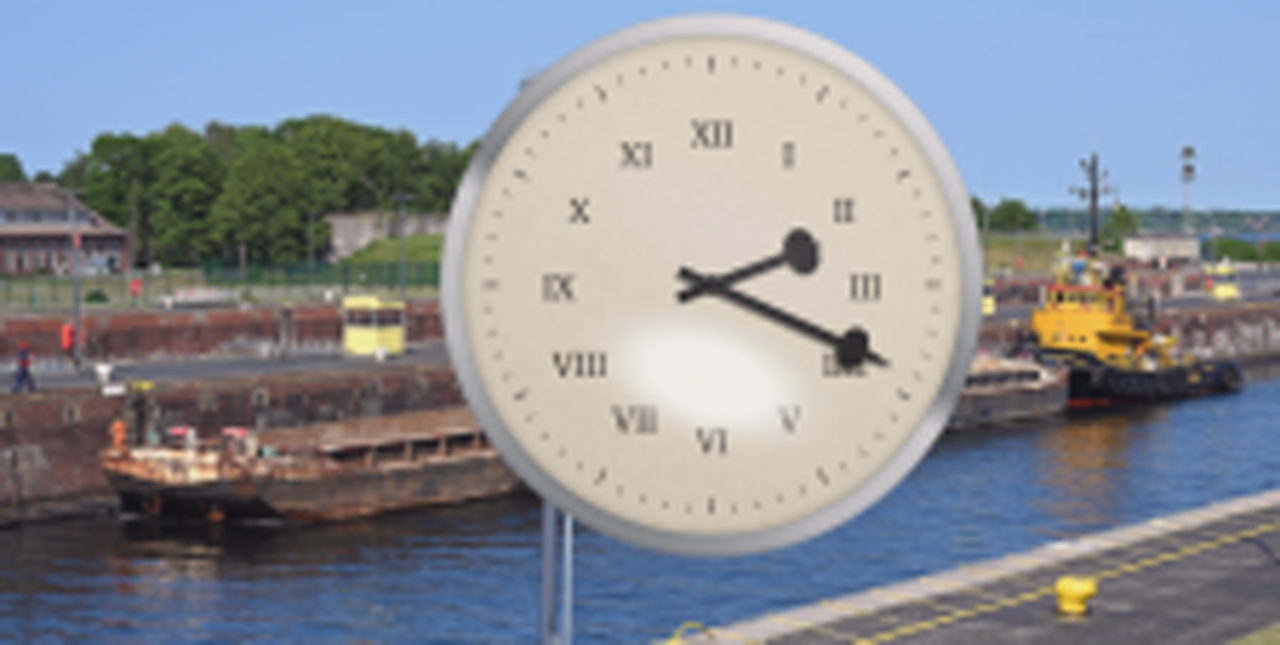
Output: 2h19
